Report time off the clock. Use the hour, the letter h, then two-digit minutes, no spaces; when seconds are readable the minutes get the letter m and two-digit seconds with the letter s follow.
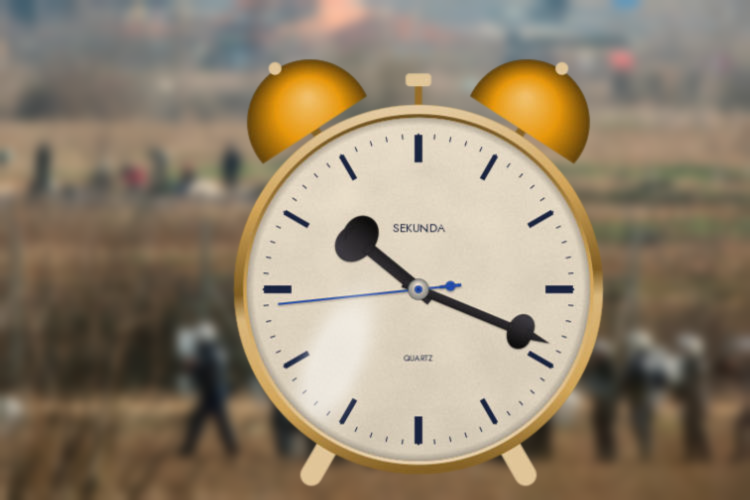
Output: 10h18m44s
